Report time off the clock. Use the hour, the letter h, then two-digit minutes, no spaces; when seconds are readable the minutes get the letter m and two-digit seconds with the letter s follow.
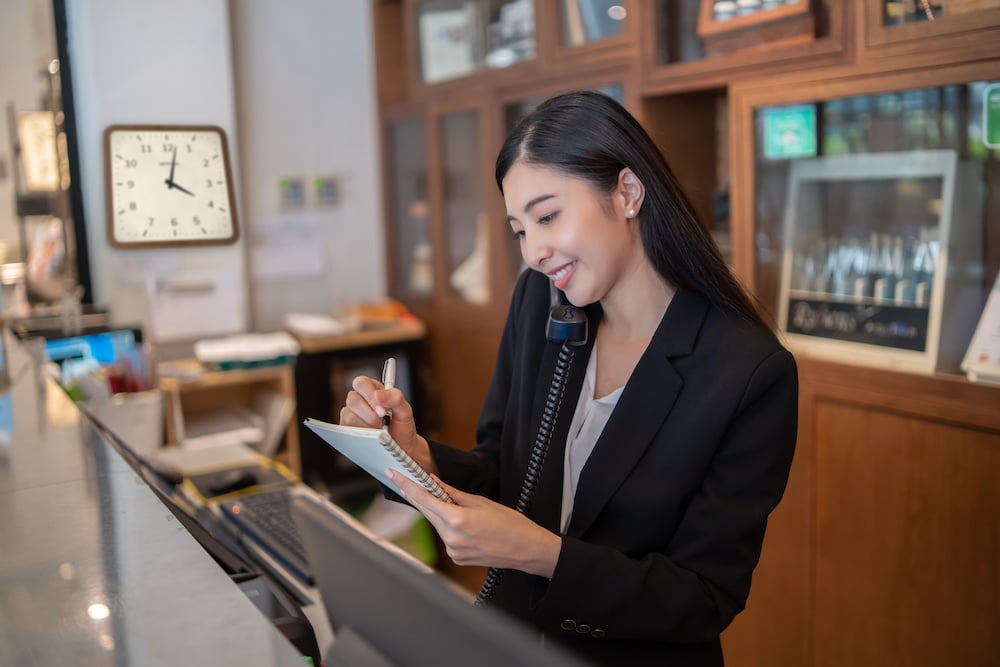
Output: 4h02
